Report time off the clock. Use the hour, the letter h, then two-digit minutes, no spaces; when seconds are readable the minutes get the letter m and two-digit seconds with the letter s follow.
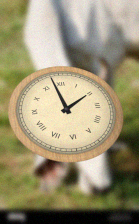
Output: 1h58
